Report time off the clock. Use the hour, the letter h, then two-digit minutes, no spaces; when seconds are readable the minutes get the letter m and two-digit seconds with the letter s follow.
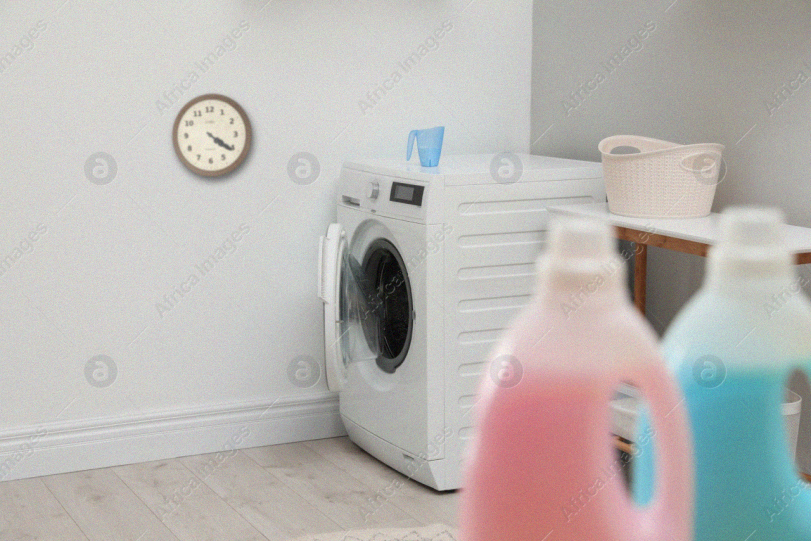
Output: 4h21
